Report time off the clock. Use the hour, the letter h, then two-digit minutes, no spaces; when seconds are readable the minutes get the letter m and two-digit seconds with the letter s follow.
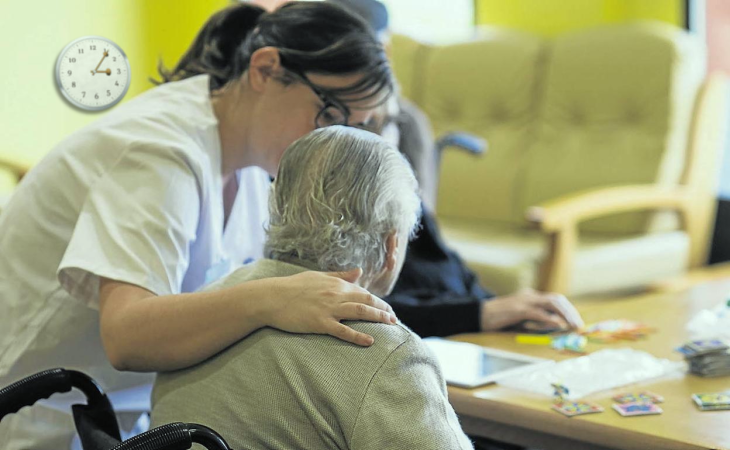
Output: 3h06
